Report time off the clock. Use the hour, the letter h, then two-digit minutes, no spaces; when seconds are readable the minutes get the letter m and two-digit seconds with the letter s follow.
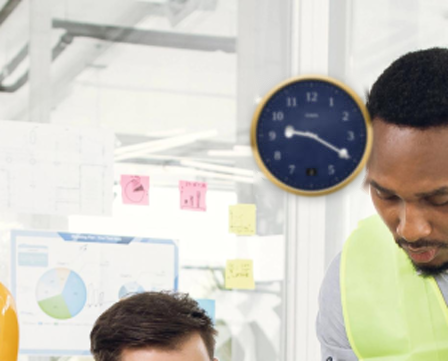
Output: 9h20
